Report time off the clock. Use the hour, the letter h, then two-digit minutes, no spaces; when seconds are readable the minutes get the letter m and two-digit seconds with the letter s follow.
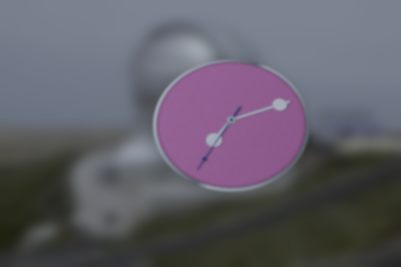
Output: 7h11m35s
